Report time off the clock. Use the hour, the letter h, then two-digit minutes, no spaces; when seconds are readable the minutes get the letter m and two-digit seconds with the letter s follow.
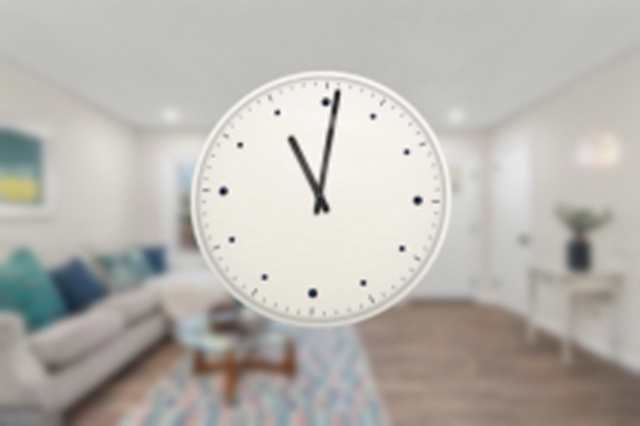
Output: 11h01
